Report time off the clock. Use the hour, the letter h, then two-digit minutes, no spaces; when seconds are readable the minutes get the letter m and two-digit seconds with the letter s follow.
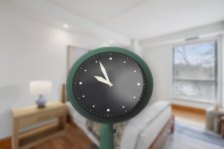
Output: 9h56
